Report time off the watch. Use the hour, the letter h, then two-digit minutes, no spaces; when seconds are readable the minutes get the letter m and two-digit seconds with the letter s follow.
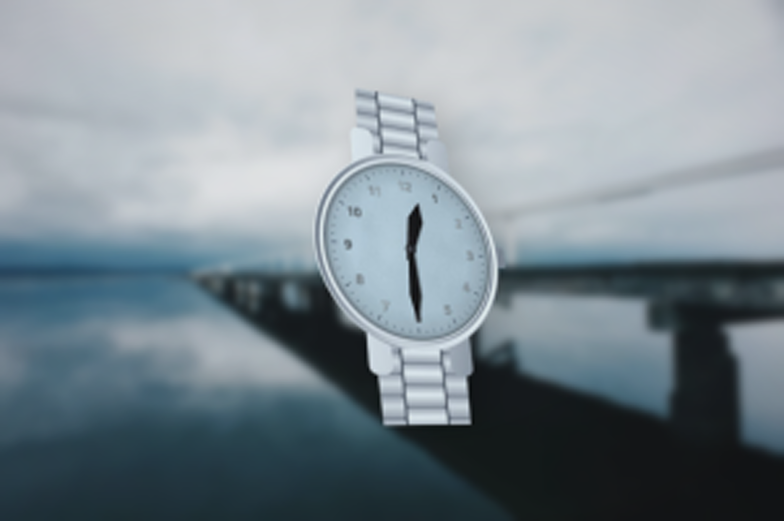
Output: 12h30
